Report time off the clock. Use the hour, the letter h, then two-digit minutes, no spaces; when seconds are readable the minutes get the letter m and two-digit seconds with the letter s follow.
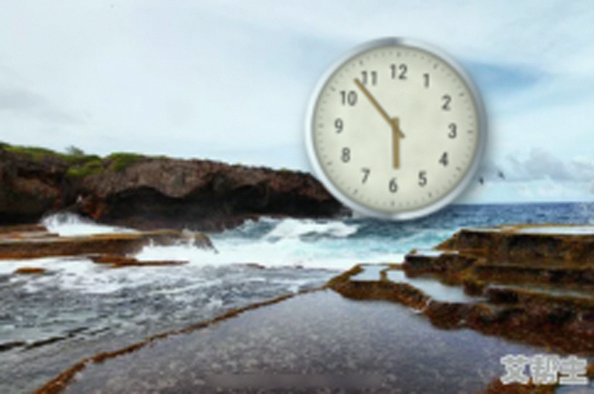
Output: 5h53
